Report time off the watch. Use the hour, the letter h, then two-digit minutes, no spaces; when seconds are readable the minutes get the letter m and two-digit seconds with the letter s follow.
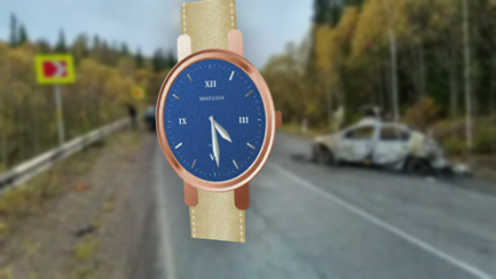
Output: 4h29
